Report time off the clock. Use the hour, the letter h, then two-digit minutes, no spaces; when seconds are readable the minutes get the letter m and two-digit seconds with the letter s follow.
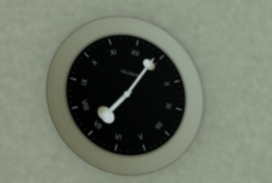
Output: 7h04
